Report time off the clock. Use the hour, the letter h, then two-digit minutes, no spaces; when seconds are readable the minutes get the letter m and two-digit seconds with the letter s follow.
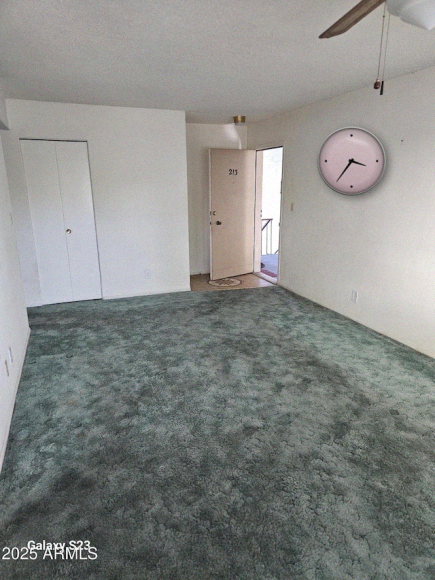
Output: 3h36
